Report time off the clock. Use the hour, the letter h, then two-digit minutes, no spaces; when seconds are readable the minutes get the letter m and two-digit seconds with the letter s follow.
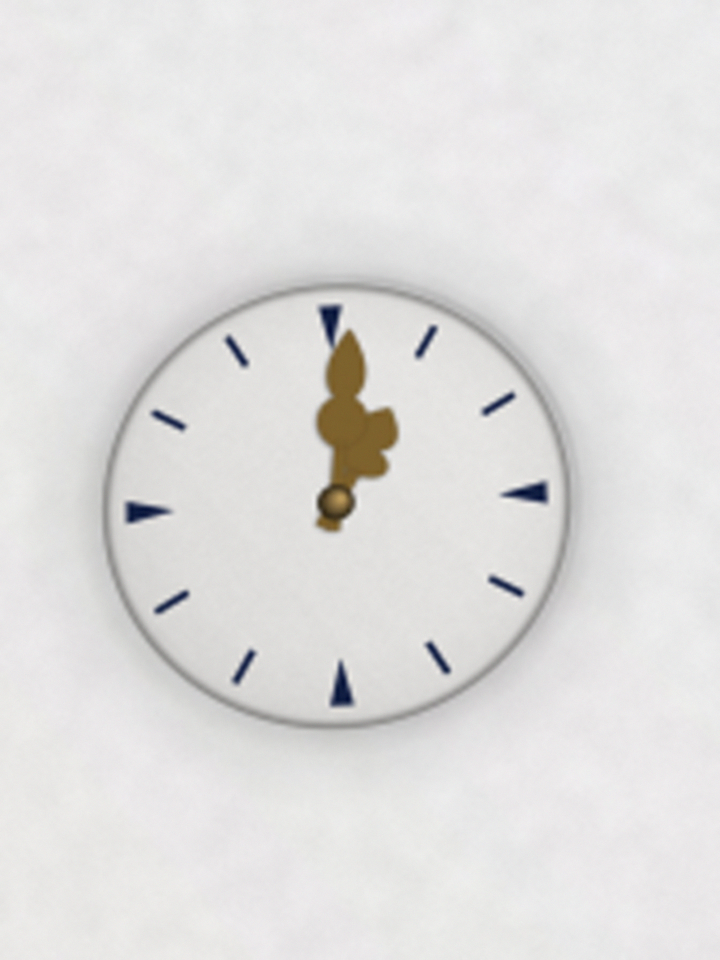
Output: 1h01
